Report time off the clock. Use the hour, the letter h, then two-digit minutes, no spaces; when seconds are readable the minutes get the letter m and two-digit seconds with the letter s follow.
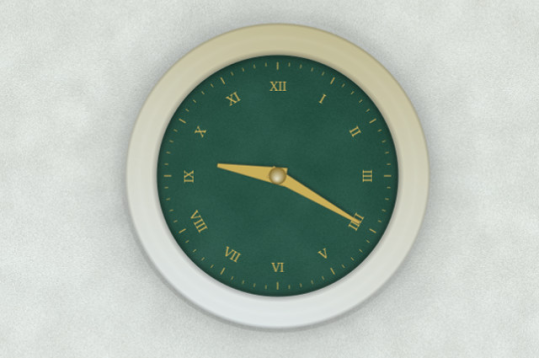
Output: 9h20
